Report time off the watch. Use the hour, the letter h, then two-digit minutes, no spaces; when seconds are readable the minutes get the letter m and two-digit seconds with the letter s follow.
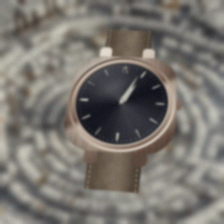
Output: 1h04
